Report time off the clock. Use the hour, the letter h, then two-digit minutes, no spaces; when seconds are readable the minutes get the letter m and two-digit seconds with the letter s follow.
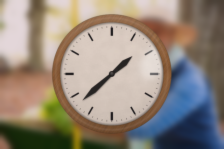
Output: 1h38
